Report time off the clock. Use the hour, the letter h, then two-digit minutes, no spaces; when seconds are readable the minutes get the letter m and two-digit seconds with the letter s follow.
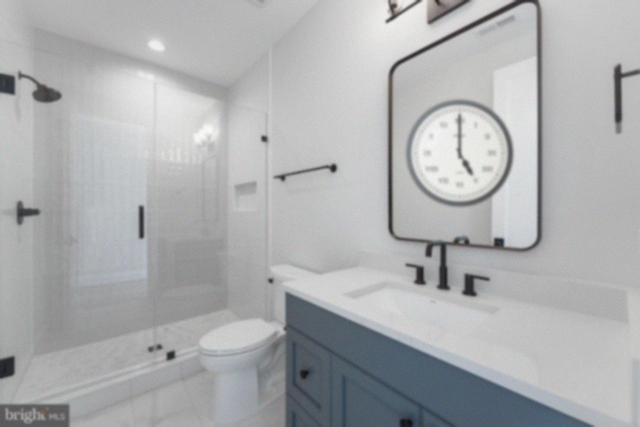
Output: 5h00
